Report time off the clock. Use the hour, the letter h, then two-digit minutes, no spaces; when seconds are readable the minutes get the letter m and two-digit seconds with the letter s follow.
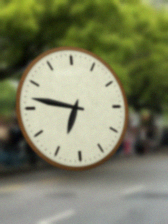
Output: 6h47
